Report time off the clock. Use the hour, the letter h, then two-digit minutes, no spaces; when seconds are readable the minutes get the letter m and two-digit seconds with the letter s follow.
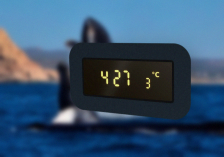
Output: 4h27
